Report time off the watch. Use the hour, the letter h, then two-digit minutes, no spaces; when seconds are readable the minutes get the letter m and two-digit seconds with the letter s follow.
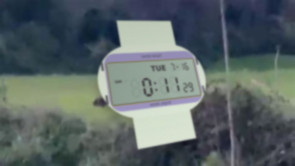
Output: 0h11
